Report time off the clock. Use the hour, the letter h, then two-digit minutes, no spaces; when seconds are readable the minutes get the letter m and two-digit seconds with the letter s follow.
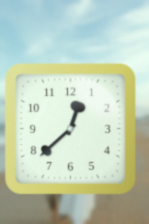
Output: 12h38
